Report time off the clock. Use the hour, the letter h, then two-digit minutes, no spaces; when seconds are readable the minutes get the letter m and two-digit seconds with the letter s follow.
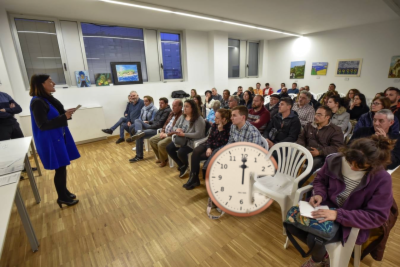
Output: 12h00
